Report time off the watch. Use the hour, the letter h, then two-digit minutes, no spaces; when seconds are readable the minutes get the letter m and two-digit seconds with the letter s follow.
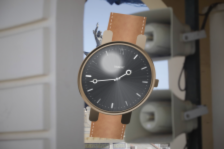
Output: 1h43
